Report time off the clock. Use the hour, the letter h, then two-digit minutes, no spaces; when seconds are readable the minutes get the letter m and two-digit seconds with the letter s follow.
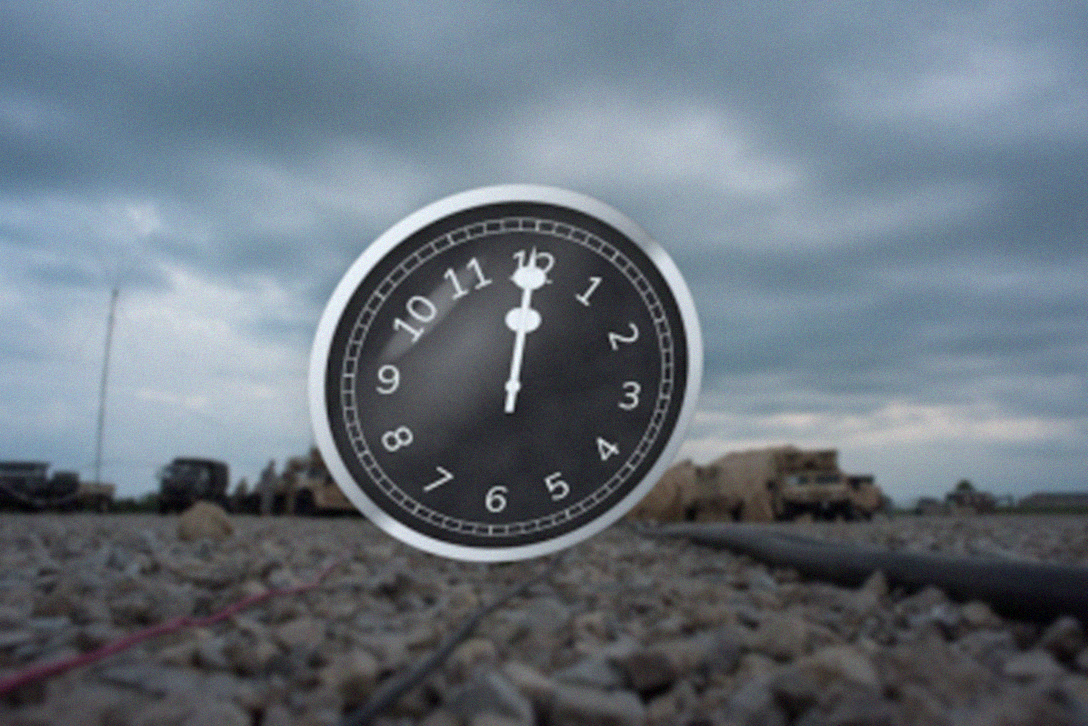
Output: 12h00
